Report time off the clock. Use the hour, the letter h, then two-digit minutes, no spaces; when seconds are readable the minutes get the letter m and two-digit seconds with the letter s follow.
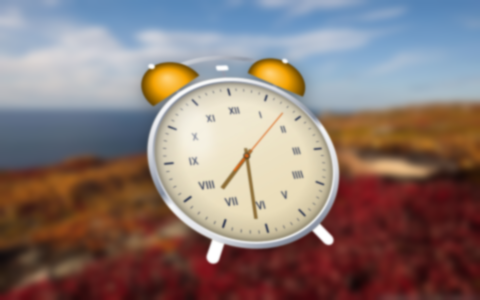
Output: 7h31m08s
